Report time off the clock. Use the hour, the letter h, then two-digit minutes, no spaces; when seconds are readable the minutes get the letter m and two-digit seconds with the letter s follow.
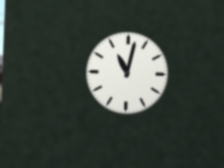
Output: 11h02
